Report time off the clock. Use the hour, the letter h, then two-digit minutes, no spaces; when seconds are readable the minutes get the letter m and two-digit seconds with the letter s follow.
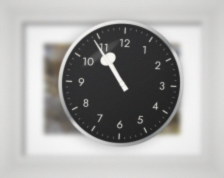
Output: 10h54
